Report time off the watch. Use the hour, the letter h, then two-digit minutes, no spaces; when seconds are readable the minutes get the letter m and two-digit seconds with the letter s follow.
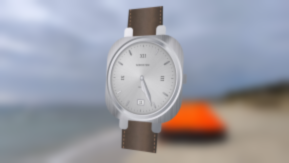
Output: 5h26
